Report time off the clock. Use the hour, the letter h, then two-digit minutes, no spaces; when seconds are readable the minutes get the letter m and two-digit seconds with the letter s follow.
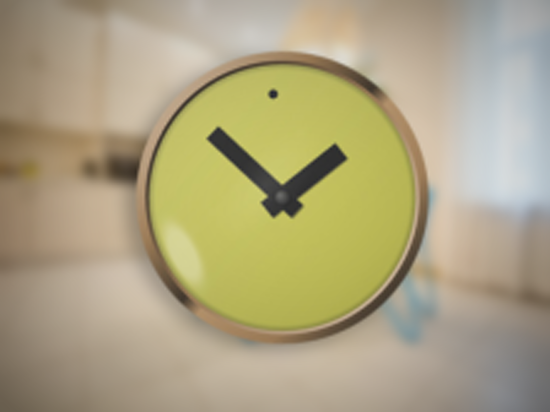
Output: 1h53
